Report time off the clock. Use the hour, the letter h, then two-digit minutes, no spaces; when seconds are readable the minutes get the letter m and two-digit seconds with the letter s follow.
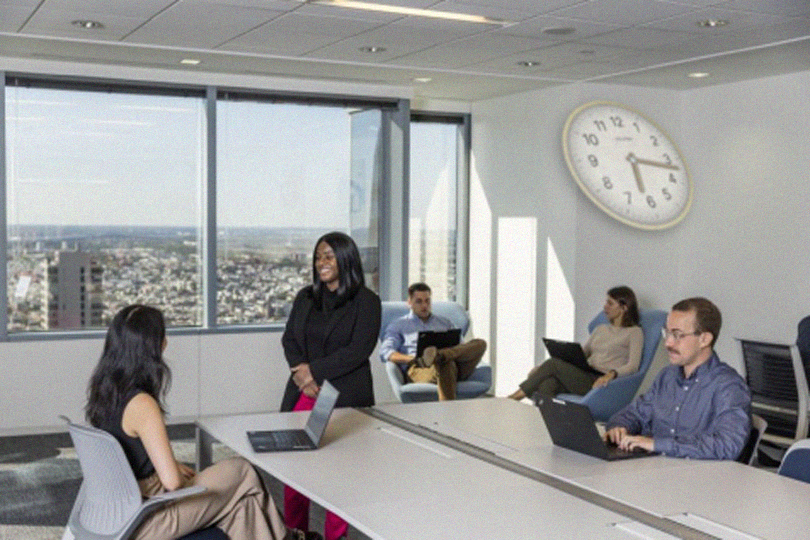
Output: 6h17
